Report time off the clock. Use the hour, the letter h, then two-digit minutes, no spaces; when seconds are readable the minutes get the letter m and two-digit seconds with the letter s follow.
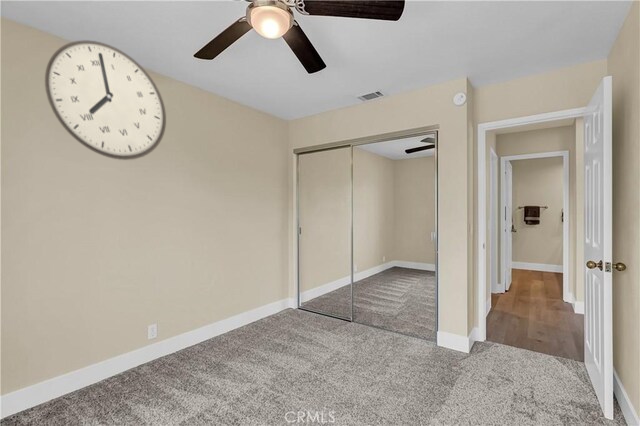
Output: 8h02
